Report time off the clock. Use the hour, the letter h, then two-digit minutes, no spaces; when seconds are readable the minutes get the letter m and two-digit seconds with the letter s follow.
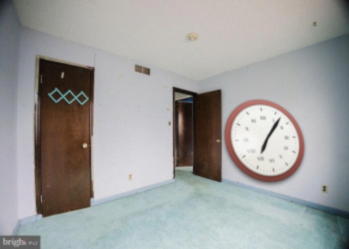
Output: 7h07
